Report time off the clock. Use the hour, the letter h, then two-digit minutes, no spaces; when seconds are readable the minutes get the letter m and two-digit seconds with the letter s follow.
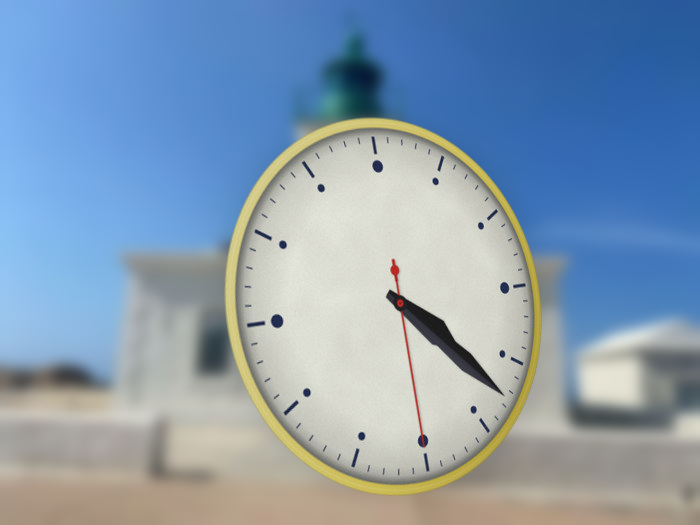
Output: 4h22m30s
